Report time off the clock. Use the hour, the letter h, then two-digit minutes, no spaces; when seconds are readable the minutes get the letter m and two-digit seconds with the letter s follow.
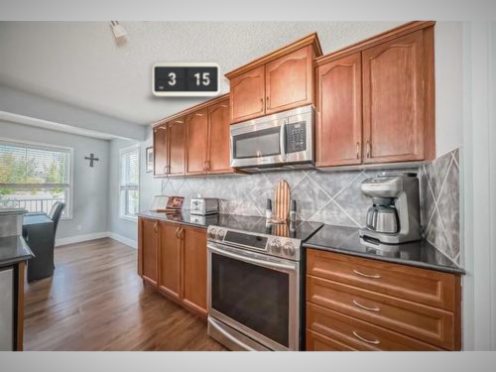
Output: 3h15
